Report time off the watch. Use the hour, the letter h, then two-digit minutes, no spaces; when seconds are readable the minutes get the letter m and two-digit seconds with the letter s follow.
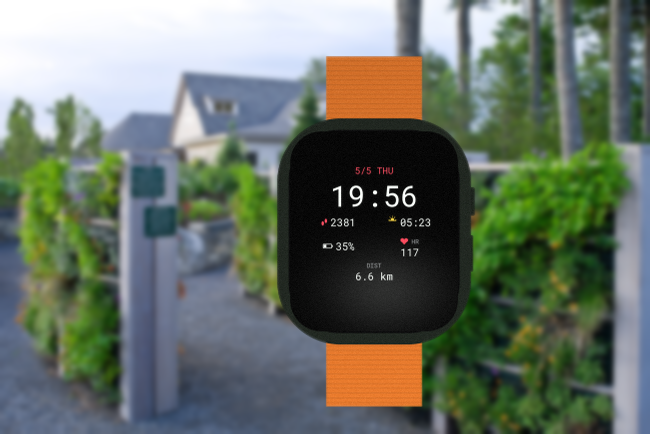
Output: 19h56
